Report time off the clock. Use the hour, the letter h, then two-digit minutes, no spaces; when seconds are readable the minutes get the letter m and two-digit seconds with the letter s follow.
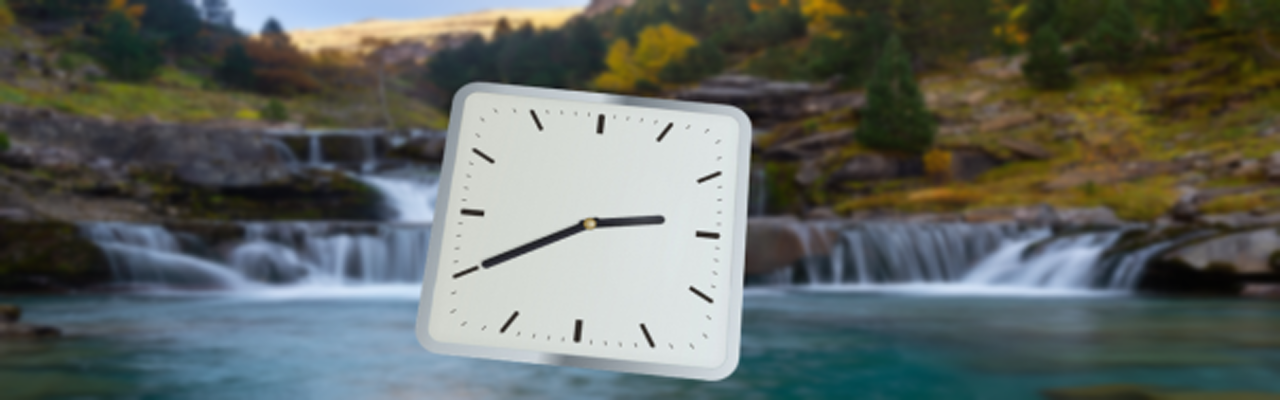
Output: 2h40
